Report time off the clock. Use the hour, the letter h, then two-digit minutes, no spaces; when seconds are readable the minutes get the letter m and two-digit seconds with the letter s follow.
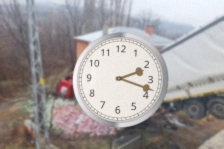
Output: 2h18
